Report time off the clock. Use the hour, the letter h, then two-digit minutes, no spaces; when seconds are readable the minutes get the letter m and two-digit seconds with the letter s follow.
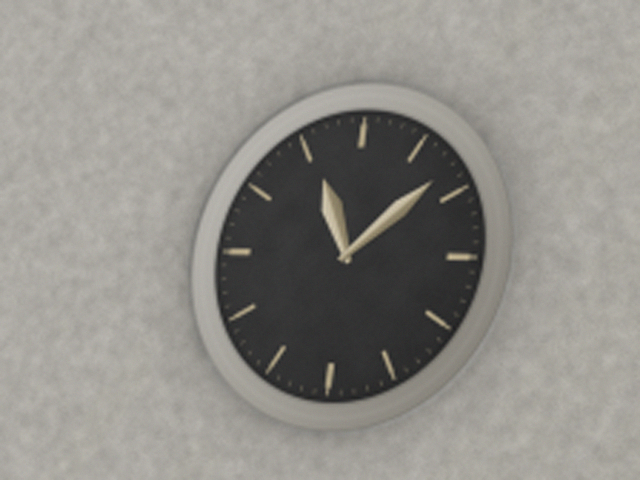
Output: 11h08
